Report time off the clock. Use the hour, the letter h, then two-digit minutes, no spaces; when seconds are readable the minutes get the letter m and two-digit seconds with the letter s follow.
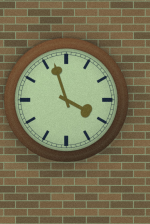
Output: 3h57
